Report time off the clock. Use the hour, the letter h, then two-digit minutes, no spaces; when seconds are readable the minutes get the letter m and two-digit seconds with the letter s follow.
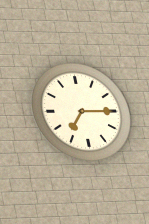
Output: 7h15
